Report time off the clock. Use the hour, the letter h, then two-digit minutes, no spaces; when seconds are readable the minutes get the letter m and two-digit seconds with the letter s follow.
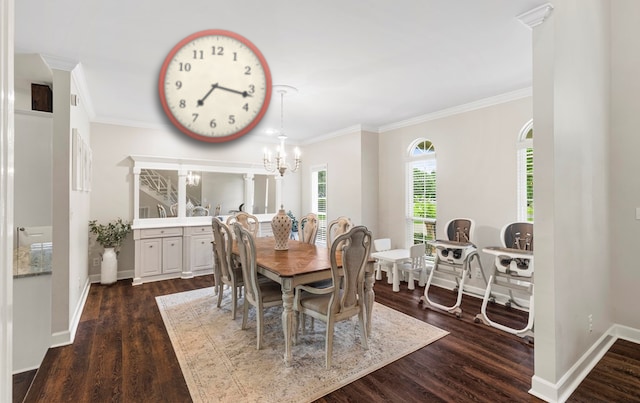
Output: 7h17
